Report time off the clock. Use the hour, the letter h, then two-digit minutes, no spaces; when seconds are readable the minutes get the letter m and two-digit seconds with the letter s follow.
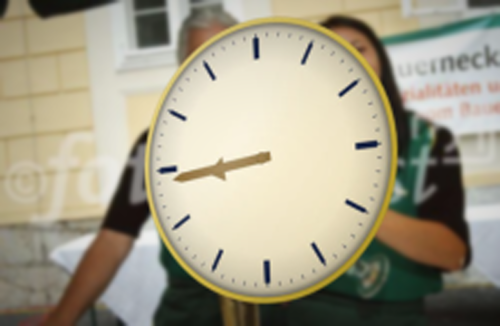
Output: 8h44
